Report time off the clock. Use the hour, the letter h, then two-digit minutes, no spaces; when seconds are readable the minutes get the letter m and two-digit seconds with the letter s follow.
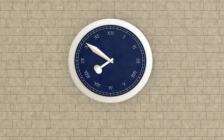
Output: 7h51
